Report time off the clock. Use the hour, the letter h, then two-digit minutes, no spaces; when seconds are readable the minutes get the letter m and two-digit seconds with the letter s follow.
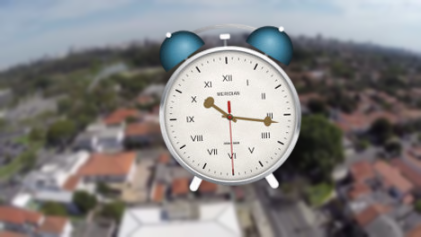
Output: 10h16m30s
